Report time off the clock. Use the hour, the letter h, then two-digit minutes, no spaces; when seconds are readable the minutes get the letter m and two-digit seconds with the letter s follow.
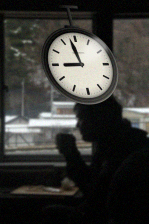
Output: 8h58
